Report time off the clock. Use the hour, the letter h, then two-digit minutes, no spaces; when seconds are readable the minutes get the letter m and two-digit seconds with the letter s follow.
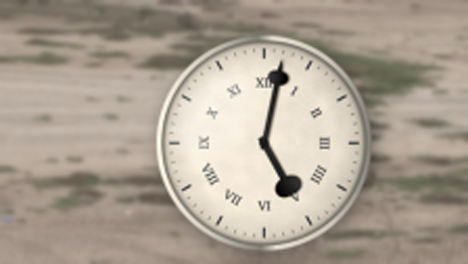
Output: 5h02
